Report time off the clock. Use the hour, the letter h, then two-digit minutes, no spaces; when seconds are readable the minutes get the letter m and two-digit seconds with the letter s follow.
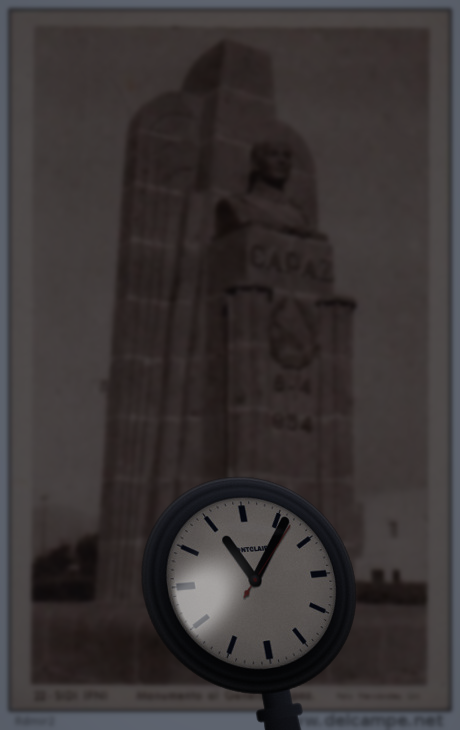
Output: 11h06m07s
